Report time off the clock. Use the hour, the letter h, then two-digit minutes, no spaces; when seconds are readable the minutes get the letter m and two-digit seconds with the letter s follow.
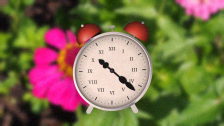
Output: 10h22
